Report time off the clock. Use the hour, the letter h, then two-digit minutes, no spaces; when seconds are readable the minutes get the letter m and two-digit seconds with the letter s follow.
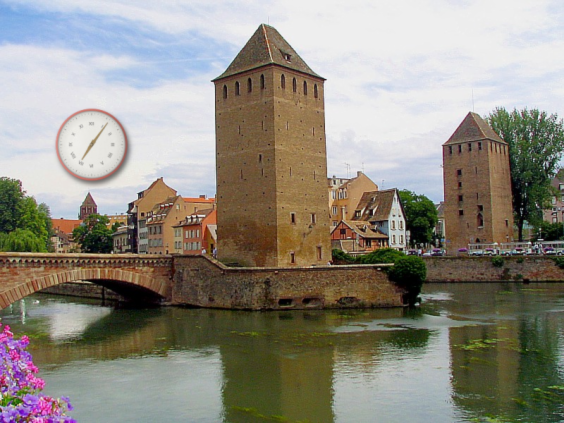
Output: 7h06
